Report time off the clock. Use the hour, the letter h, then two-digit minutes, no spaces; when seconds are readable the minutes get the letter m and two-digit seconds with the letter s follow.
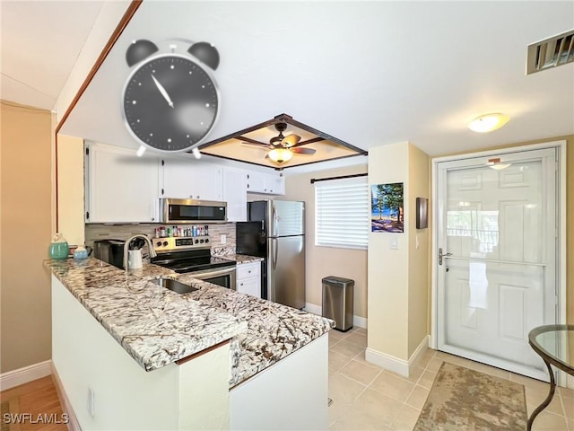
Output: 10h54
